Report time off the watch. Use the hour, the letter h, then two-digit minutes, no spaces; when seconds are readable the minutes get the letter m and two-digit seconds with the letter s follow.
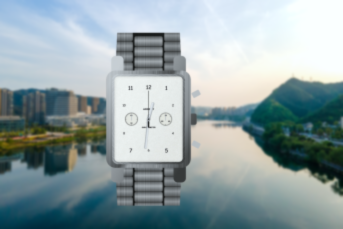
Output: 12h31
